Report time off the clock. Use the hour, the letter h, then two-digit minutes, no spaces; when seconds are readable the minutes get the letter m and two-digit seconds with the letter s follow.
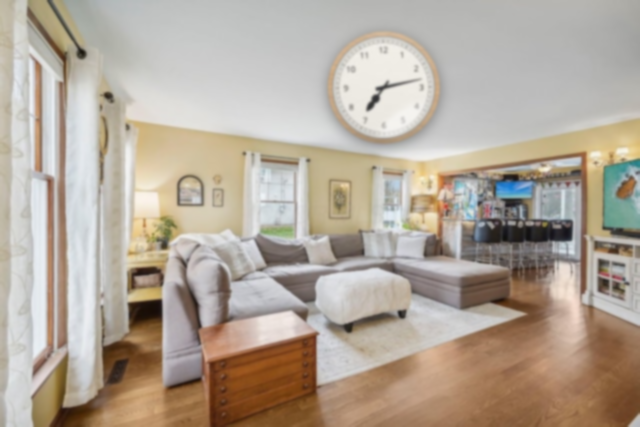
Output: 7h13
